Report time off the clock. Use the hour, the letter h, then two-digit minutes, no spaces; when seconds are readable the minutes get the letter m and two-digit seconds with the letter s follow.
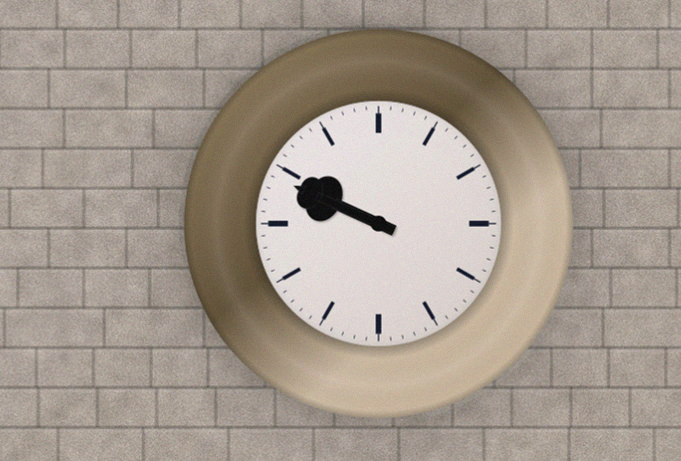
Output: 9h49
